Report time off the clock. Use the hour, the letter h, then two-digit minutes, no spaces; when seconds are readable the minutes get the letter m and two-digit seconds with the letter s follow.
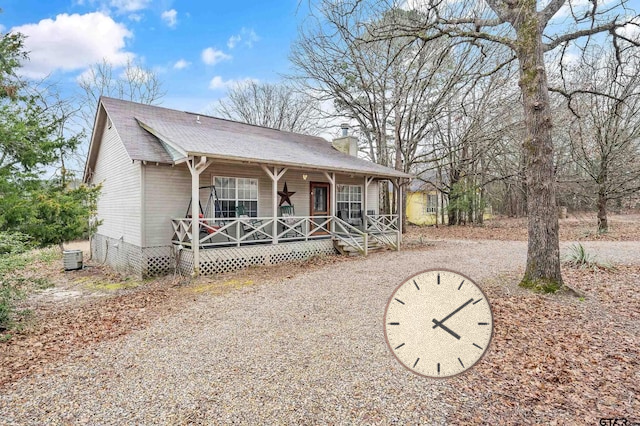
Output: 4h09
